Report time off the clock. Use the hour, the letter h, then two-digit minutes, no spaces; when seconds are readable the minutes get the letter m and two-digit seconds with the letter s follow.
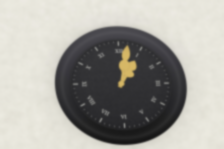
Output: 1h02
